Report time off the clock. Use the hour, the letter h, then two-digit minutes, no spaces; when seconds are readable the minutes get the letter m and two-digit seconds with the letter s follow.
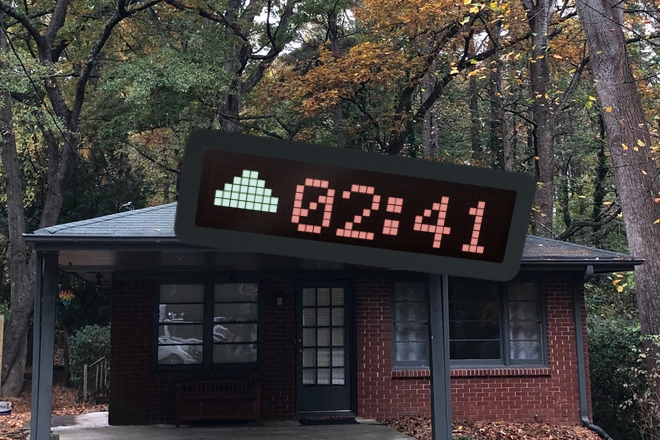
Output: 2h41
